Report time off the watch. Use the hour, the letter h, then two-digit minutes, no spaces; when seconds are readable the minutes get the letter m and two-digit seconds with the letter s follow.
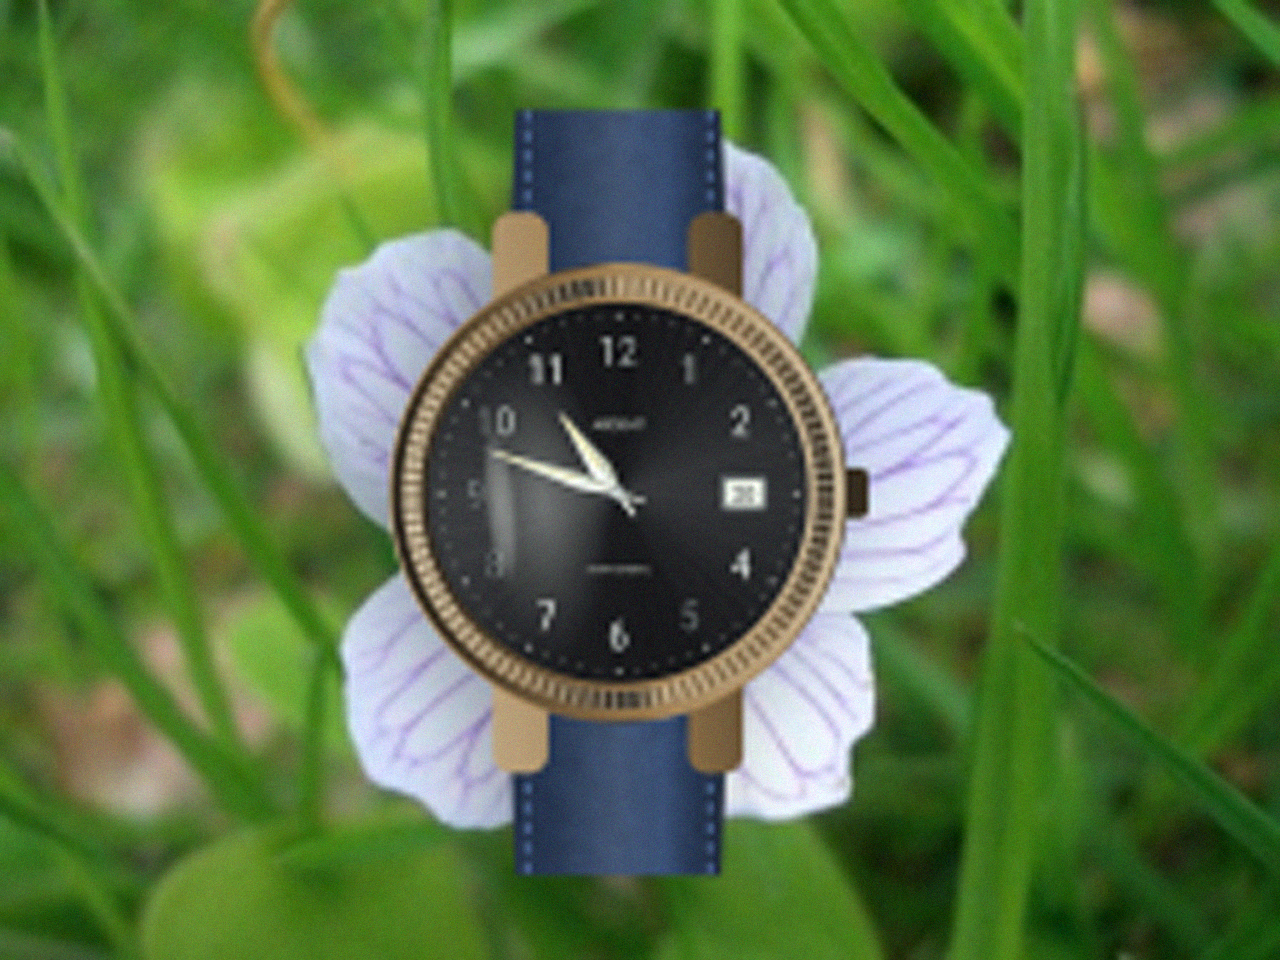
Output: 10h48
